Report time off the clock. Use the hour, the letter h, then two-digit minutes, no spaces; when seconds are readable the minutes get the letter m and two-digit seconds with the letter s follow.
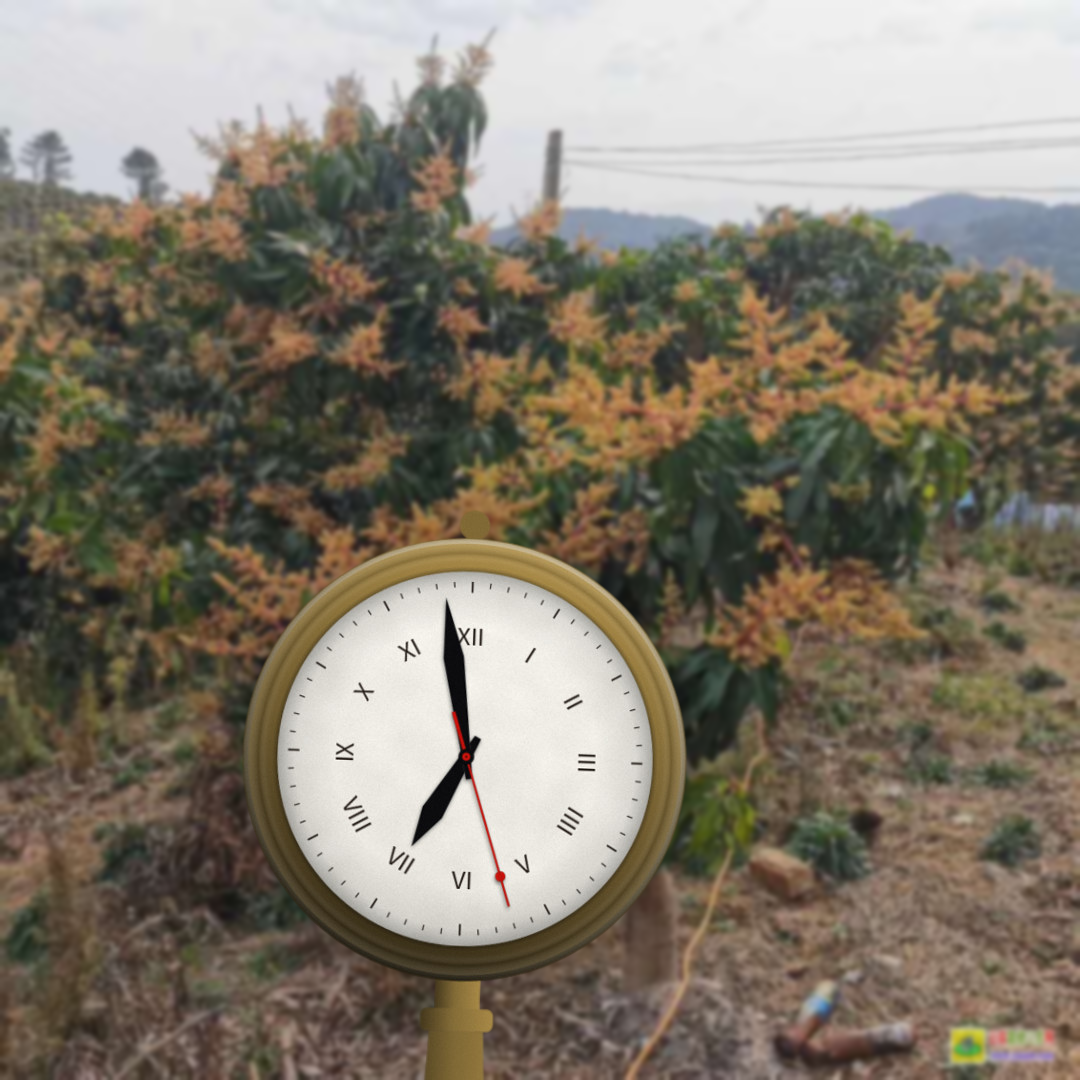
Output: 6h58m27s
